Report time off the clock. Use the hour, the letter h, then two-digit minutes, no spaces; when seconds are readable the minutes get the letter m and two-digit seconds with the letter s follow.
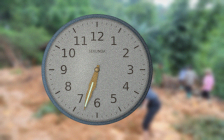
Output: 6h33
